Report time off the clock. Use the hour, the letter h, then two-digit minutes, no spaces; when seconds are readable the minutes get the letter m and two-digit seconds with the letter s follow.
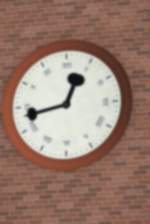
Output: 12h43
